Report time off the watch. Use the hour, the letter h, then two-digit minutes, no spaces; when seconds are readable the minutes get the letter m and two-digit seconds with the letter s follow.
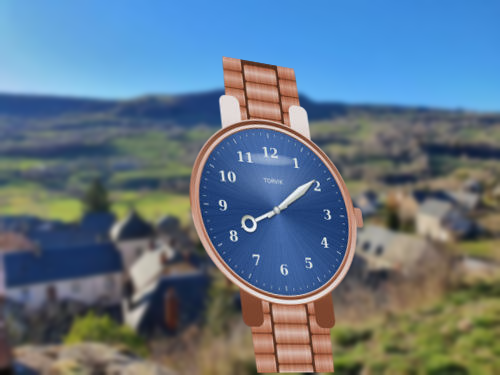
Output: 8h09
